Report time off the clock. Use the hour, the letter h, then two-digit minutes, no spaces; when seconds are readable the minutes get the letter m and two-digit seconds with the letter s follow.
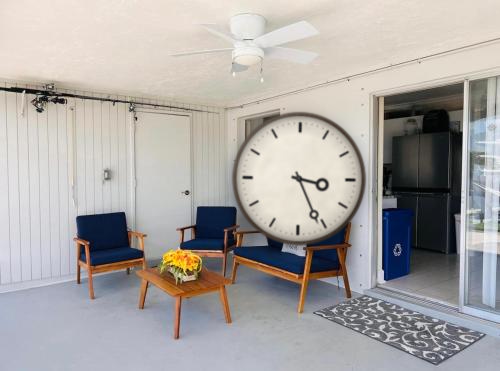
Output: 3h26
